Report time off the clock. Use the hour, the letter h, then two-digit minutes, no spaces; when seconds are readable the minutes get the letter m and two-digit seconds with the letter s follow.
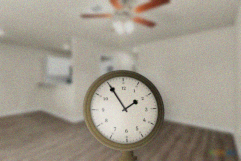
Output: 1h55
